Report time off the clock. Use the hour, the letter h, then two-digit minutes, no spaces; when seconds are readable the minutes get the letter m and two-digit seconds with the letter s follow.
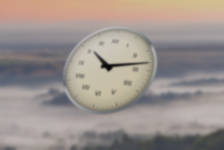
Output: 10h13
